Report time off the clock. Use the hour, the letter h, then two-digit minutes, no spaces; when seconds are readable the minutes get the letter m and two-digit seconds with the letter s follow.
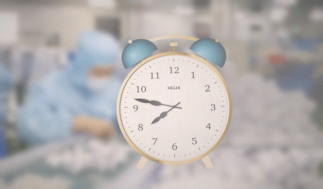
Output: 7h47
